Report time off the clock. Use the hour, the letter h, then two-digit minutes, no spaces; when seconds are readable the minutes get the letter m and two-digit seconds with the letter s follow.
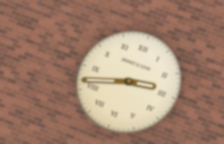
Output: 2h42
